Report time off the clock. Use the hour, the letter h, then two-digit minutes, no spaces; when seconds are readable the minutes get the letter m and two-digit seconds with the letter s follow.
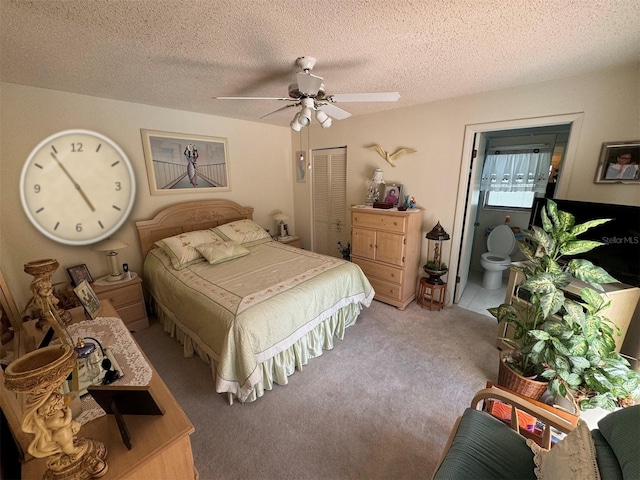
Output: 4h54
